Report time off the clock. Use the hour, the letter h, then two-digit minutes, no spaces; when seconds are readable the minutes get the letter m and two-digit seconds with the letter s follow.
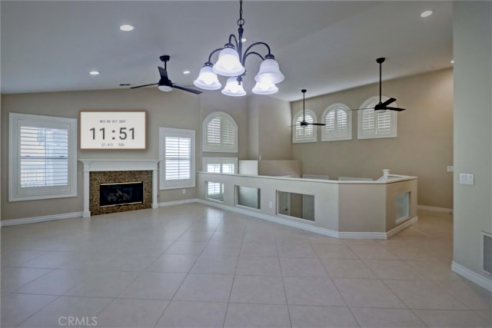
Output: 11h51
